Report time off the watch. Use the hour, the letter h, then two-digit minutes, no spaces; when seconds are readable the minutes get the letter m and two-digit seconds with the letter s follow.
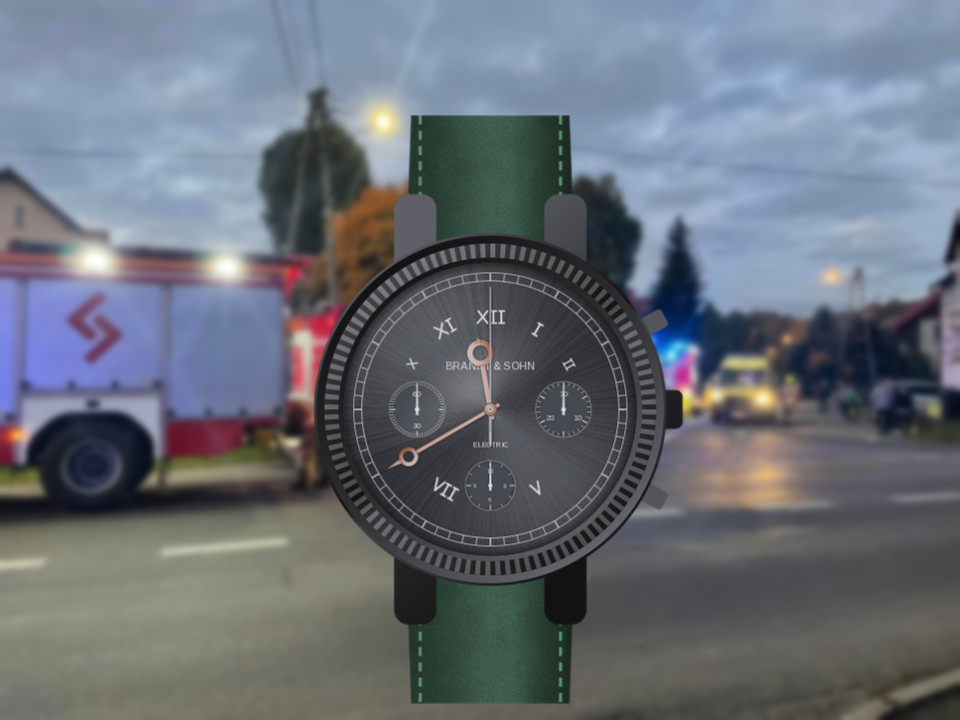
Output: 11h40
